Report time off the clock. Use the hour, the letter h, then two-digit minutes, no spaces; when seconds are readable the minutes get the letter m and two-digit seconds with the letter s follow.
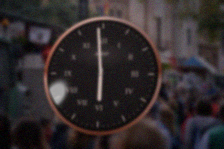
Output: 5h59
